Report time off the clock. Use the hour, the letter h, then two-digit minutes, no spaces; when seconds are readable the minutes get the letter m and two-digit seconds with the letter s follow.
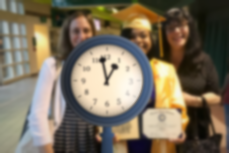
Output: 12h58
